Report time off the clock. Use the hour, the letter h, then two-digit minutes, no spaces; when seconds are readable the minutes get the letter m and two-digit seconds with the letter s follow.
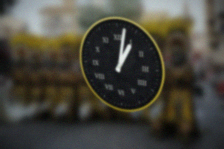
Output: 1h02
